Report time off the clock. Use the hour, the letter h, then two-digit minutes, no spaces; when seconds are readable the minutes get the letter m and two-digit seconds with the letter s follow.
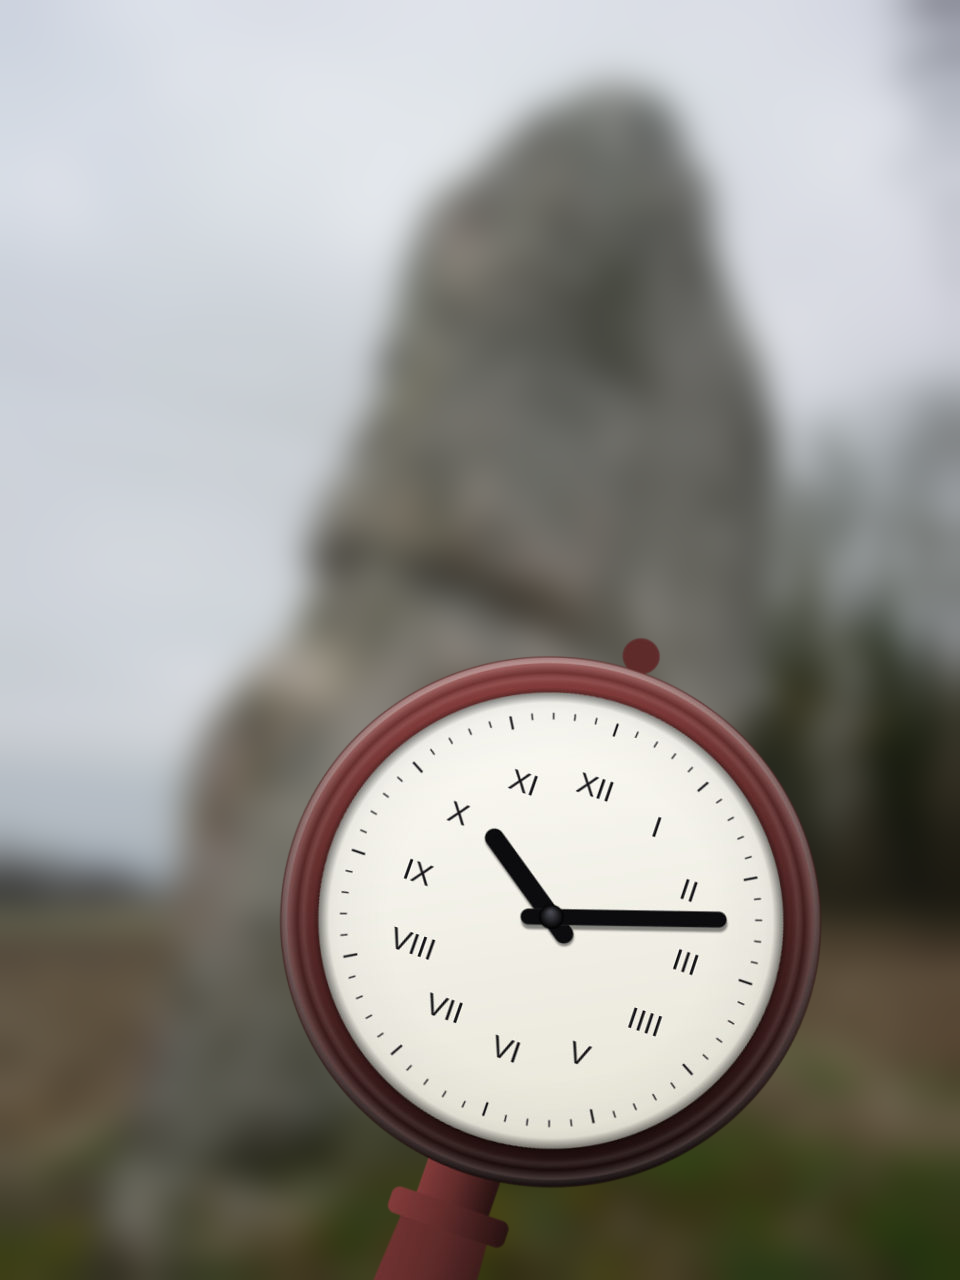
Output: 10h12
